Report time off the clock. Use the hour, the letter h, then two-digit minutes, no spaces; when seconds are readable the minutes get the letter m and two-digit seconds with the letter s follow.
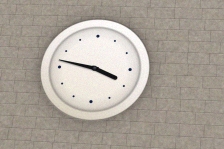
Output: 3h47
